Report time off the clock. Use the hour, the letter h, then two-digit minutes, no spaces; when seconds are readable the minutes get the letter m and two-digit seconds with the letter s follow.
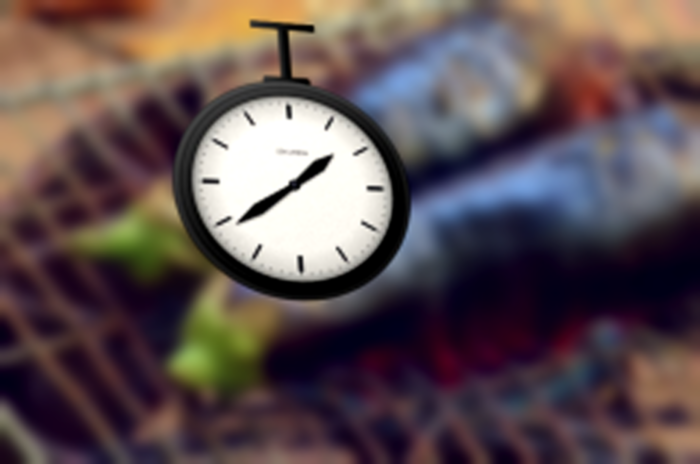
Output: 1h39
